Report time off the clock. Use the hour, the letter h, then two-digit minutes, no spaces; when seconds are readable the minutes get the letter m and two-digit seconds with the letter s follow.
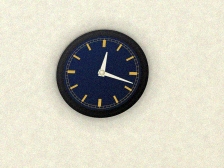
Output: 12h18
